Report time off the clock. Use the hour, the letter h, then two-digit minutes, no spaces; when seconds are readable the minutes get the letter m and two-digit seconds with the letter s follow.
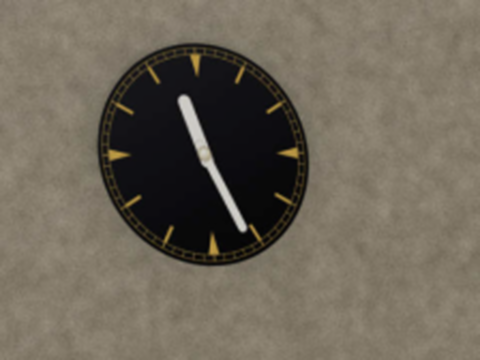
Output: 11h26
